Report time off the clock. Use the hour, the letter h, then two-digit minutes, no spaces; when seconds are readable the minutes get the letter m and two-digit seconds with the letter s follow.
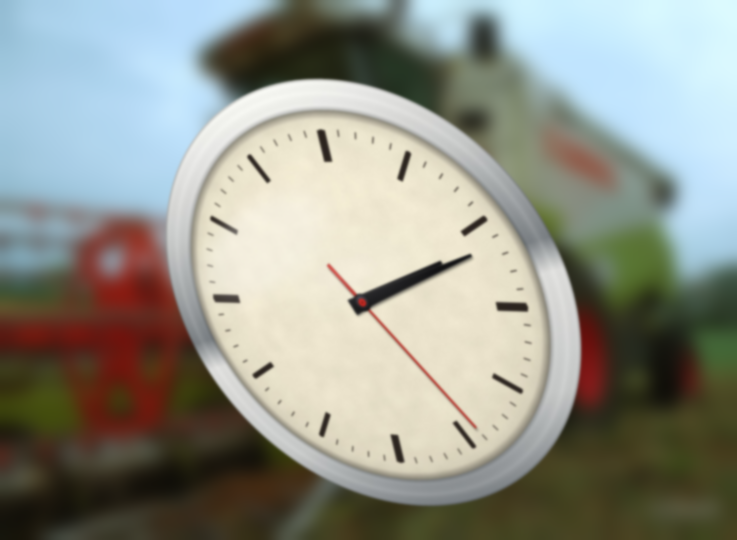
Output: 2h11m24s
